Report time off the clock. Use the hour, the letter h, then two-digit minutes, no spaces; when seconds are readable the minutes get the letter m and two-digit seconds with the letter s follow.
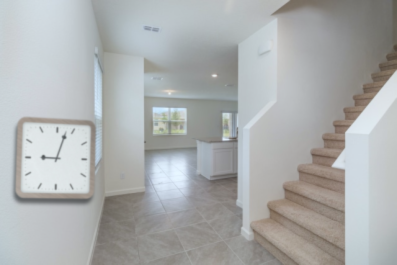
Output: 9h03
